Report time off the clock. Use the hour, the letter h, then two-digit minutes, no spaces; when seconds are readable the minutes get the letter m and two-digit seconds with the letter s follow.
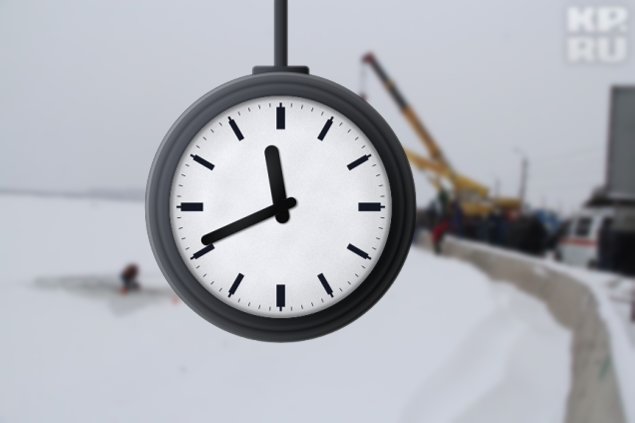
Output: 11h41
